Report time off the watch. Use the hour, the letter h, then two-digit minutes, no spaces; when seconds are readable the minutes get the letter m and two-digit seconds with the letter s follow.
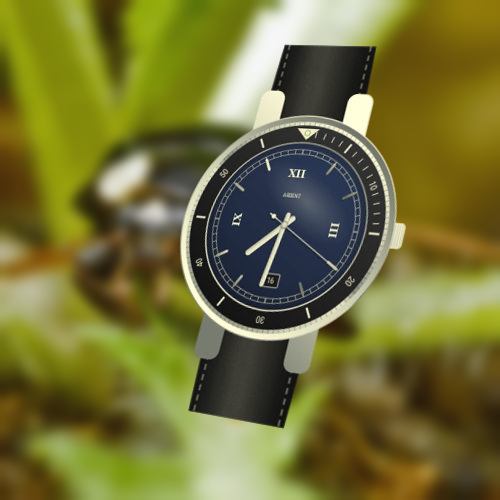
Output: 7h31m20s
